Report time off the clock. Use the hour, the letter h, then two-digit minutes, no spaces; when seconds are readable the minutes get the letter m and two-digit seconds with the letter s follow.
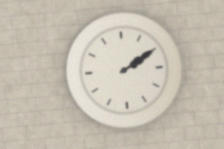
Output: 2h10
